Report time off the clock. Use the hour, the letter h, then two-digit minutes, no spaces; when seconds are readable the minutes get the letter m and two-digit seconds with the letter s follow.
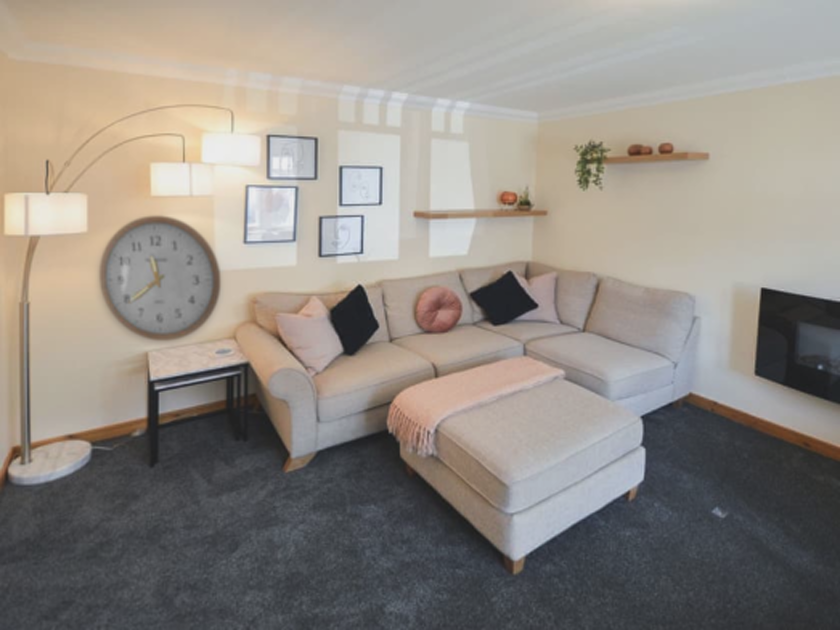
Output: 11h39
